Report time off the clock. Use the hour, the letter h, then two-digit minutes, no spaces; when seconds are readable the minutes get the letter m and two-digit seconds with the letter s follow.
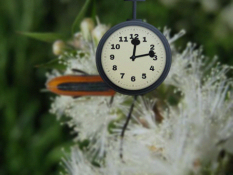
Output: 12h13
